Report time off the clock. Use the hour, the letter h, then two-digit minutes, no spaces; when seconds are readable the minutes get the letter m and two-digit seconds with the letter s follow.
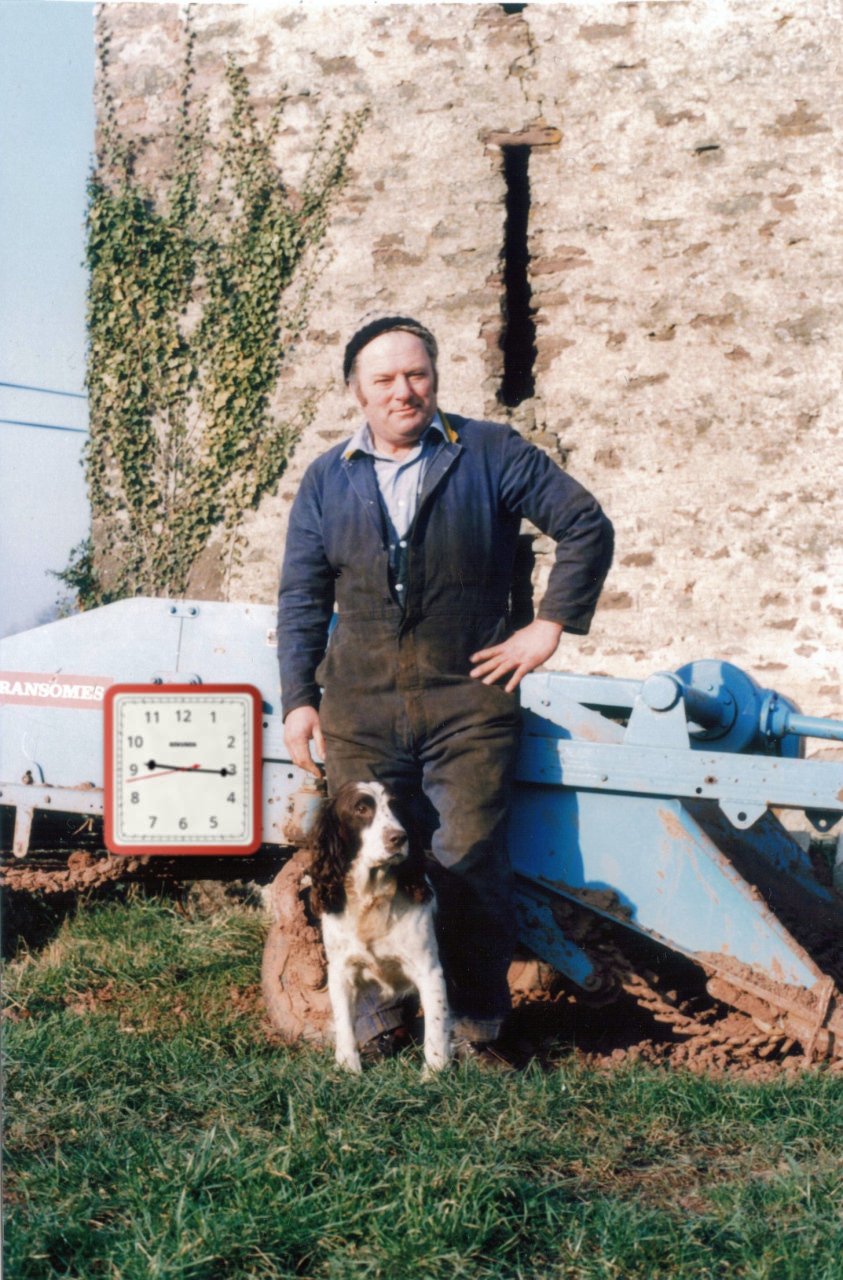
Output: 9h15m43s
